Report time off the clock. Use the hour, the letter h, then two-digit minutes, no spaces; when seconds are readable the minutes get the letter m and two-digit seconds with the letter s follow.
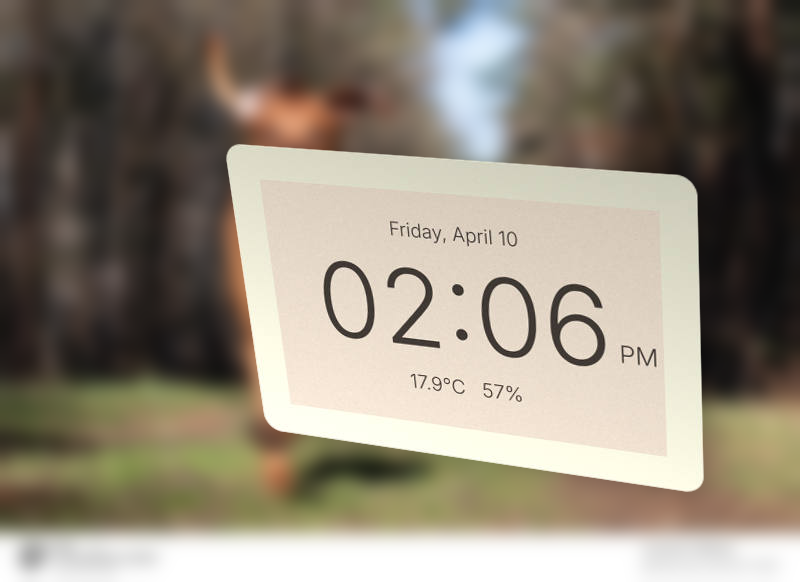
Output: 2h06
